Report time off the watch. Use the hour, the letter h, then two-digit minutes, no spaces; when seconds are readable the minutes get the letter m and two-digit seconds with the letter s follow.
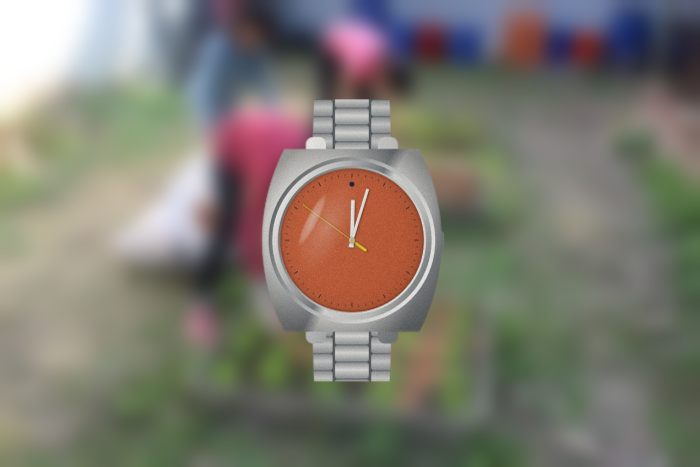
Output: 12h02m51s
